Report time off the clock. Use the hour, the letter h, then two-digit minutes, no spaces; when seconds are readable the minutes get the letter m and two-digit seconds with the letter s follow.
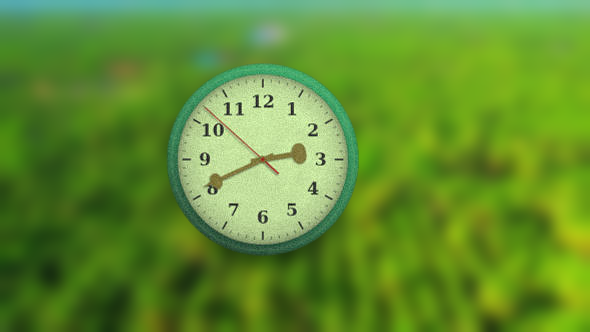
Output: 2h40m52s
